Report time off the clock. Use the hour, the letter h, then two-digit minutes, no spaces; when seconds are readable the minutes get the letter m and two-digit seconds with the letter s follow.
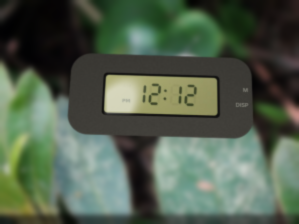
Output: 12h12
